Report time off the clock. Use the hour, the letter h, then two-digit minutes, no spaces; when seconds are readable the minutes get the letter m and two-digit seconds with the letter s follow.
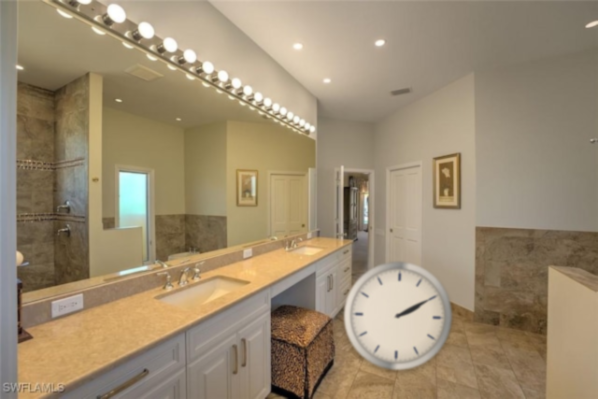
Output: 2h10
